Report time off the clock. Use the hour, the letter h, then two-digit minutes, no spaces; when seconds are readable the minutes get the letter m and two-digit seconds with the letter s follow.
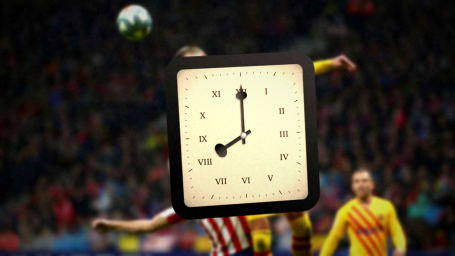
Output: 8h00
